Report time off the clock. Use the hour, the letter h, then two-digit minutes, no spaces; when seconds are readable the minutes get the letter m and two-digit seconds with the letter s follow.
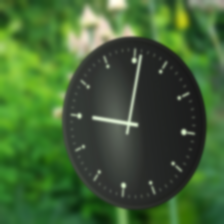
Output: 9h01
